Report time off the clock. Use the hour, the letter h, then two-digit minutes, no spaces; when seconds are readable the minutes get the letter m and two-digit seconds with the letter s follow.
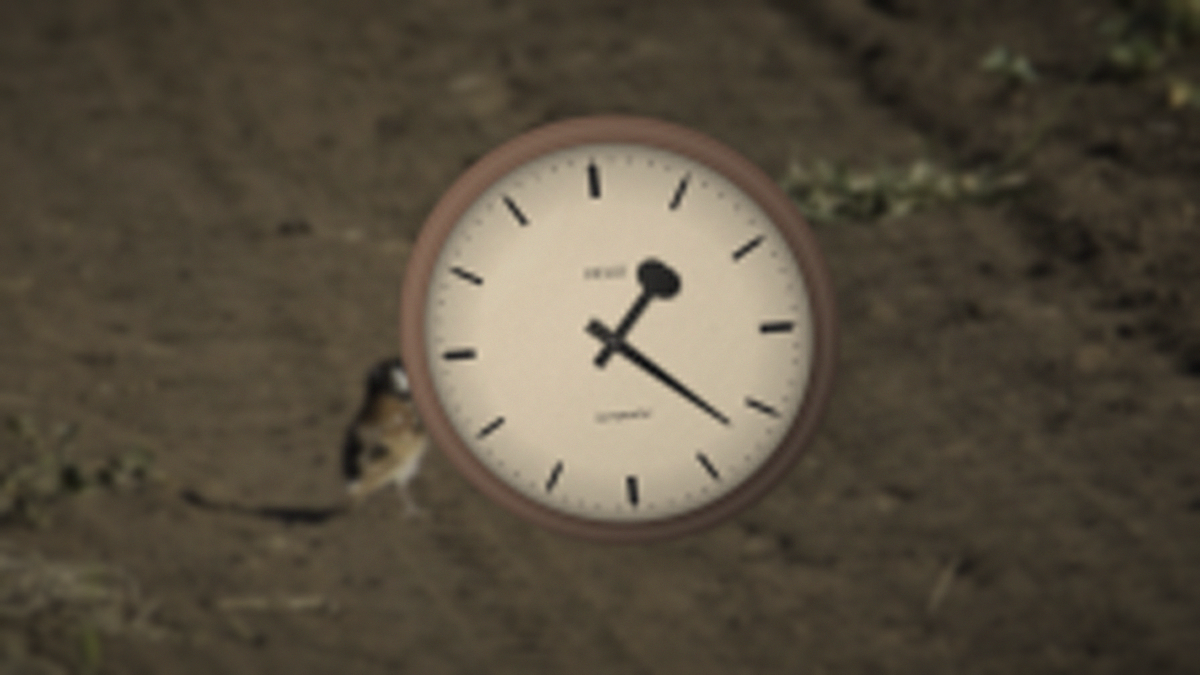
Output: 1h22
